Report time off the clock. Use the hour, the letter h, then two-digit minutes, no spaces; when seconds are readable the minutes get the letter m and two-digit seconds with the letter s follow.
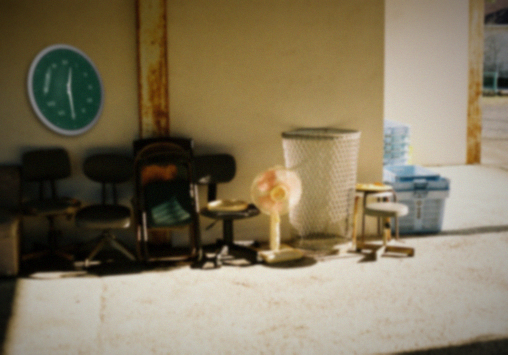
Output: 12h30
